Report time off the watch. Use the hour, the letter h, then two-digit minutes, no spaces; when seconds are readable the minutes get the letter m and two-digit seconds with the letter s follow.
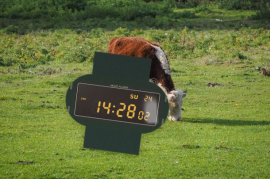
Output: 14h28m02s
